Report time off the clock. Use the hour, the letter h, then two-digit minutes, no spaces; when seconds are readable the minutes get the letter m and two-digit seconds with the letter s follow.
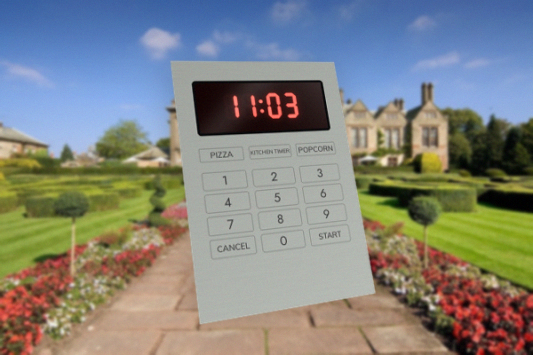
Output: 11h03
